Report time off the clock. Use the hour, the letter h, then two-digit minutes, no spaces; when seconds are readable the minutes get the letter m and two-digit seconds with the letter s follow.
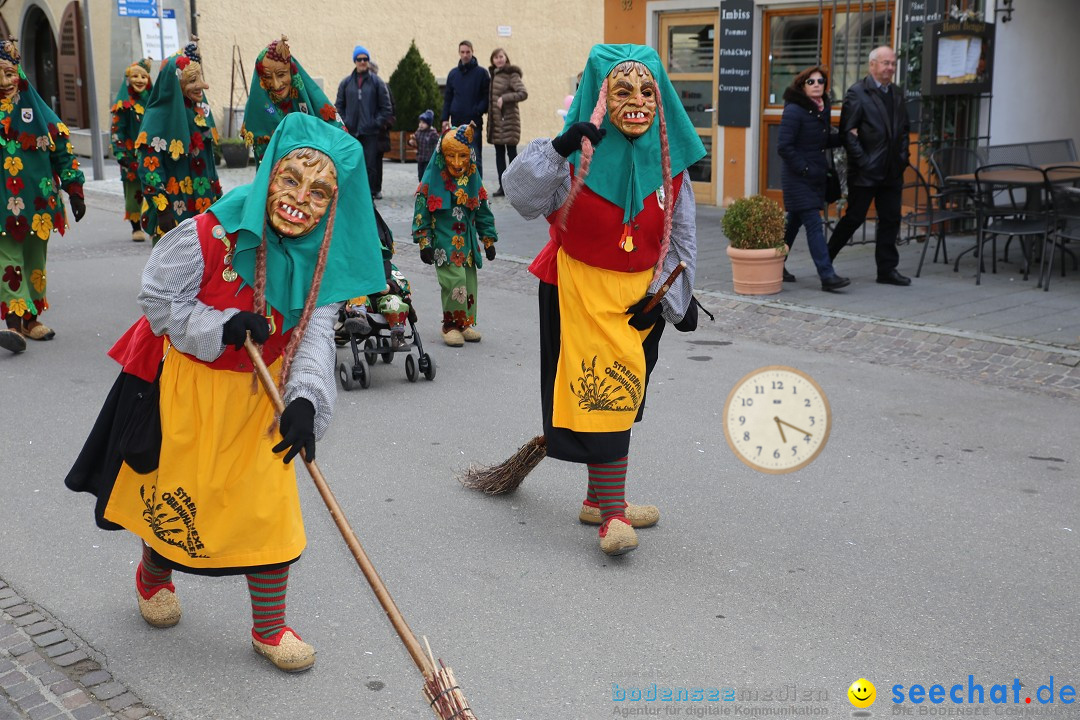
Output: 5h19
